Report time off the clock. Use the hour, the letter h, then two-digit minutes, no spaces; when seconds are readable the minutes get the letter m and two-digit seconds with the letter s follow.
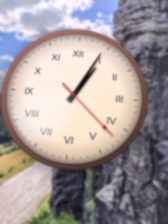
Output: 1h04m22s
